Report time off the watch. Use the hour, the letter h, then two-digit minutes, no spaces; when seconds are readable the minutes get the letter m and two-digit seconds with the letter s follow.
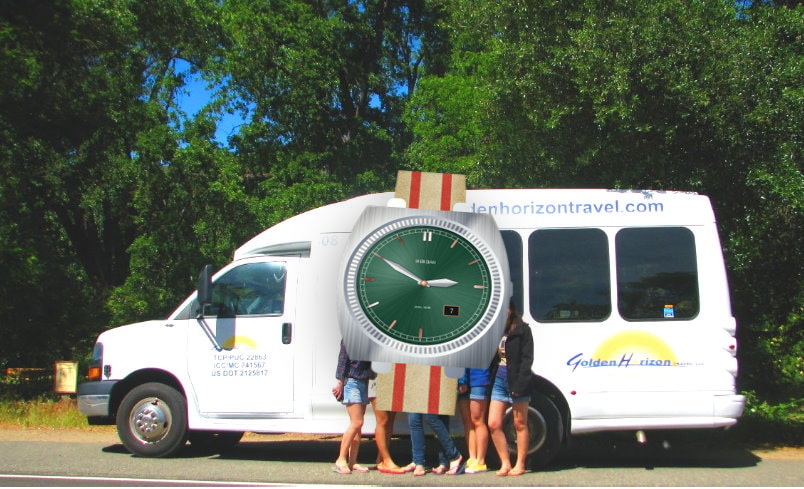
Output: 2h50
